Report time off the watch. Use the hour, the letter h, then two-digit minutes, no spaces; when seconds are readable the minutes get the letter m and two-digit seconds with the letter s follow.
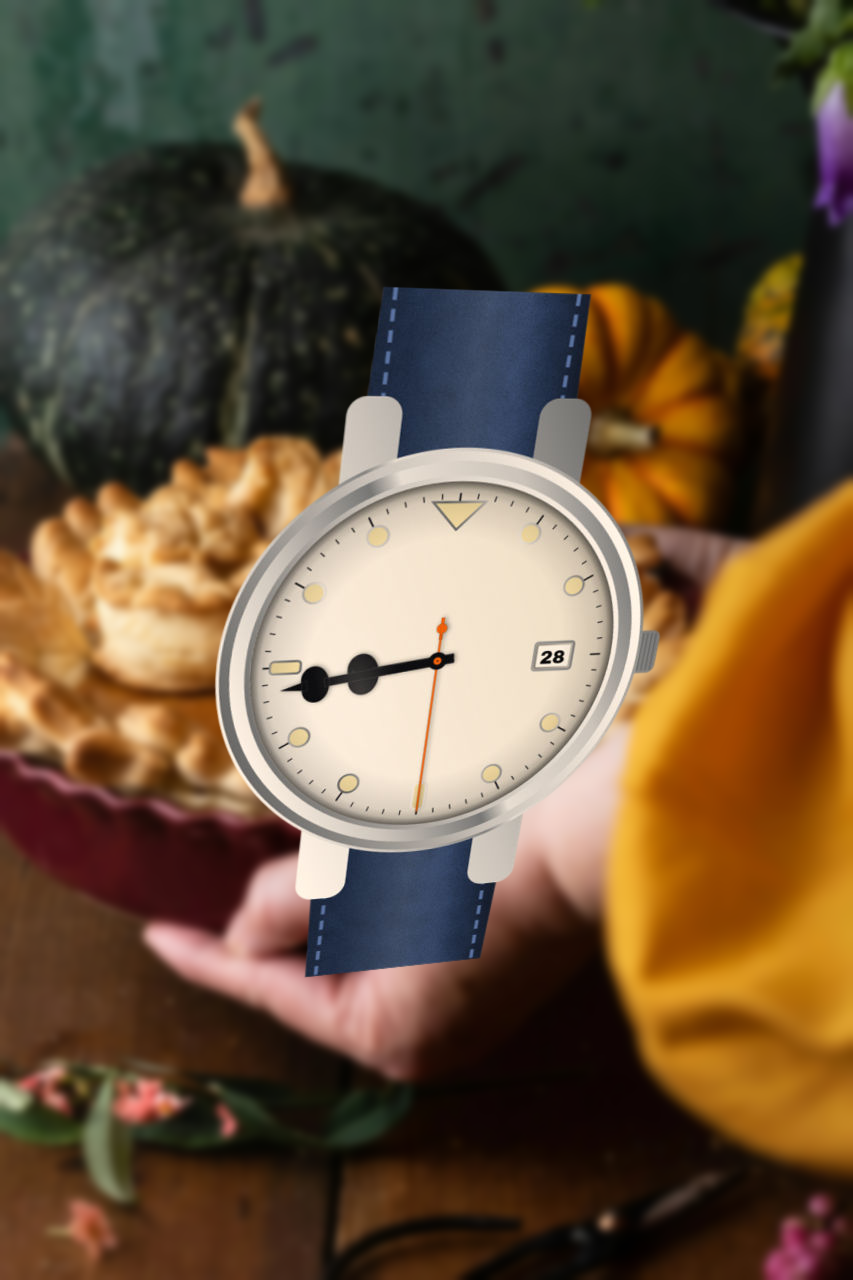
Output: 8h43m30s
